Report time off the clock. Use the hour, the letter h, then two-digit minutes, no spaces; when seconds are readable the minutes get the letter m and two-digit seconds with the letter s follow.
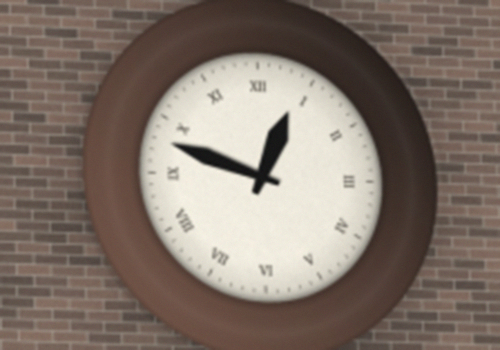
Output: 12h48
